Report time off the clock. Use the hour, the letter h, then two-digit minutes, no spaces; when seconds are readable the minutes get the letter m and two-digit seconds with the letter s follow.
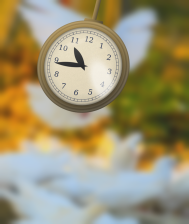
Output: 10h44
